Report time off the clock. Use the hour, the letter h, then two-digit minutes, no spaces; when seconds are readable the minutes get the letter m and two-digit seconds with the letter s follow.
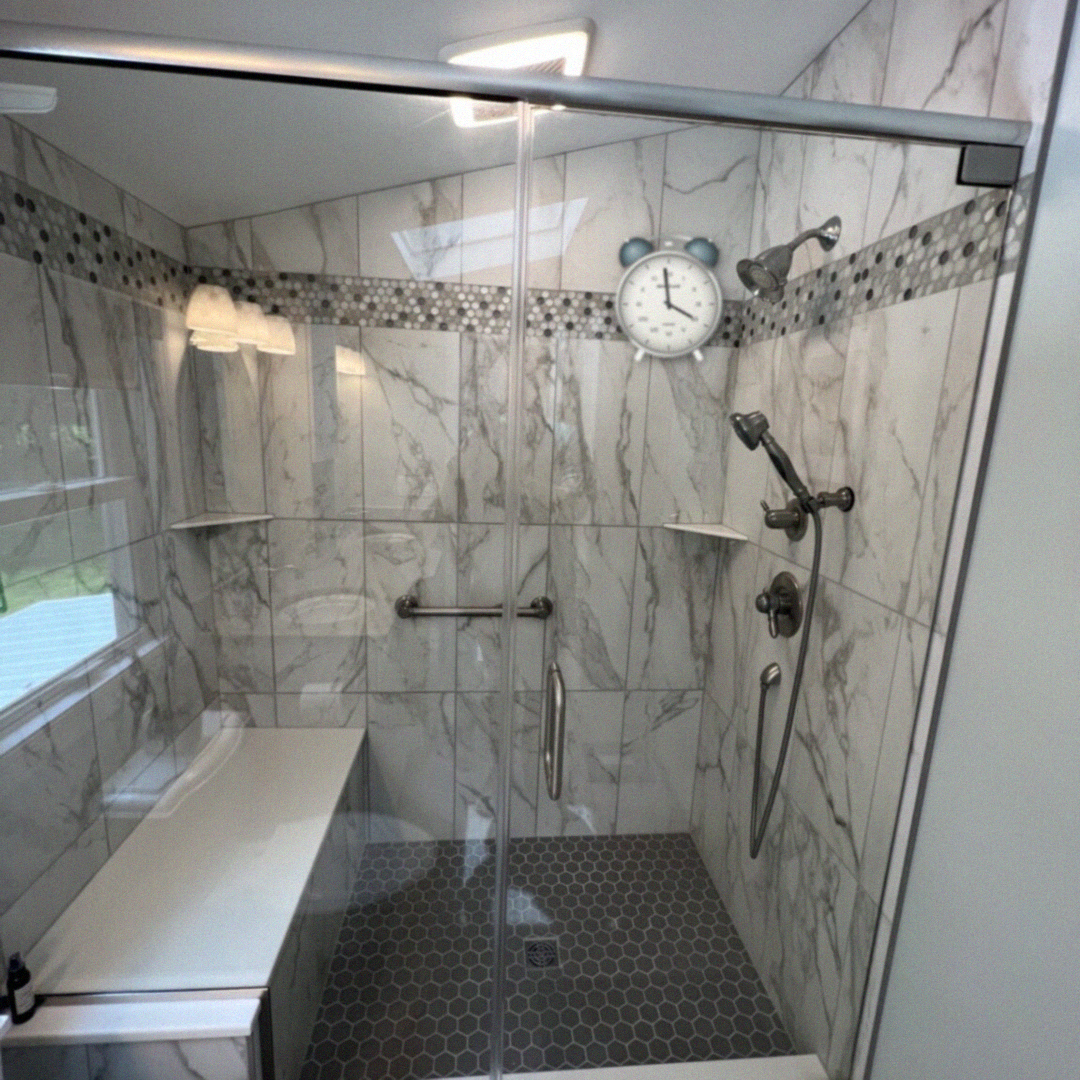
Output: 3h59
